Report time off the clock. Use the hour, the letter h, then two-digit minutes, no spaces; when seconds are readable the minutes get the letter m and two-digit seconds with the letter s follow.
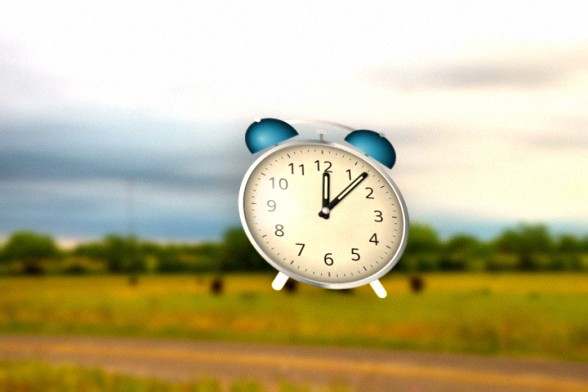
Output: 12h07
